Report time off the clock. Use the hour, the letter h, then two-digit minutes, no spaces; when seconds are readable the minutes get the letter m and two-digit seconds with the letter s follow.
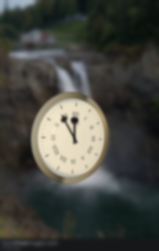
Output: 11h54
